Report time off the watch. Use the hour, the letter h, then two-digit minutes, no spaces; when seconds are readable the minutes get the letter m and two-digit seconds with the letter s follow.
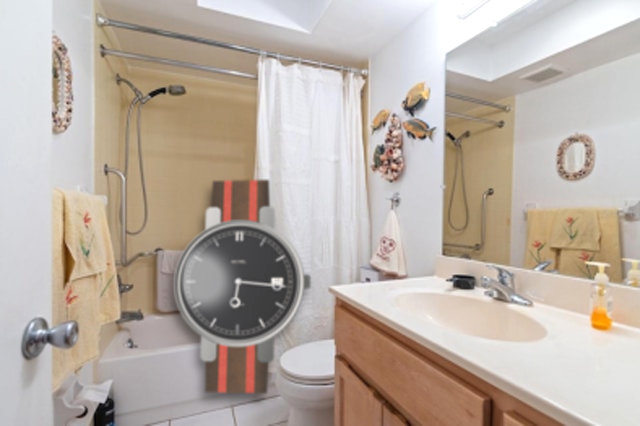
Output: 6h16
